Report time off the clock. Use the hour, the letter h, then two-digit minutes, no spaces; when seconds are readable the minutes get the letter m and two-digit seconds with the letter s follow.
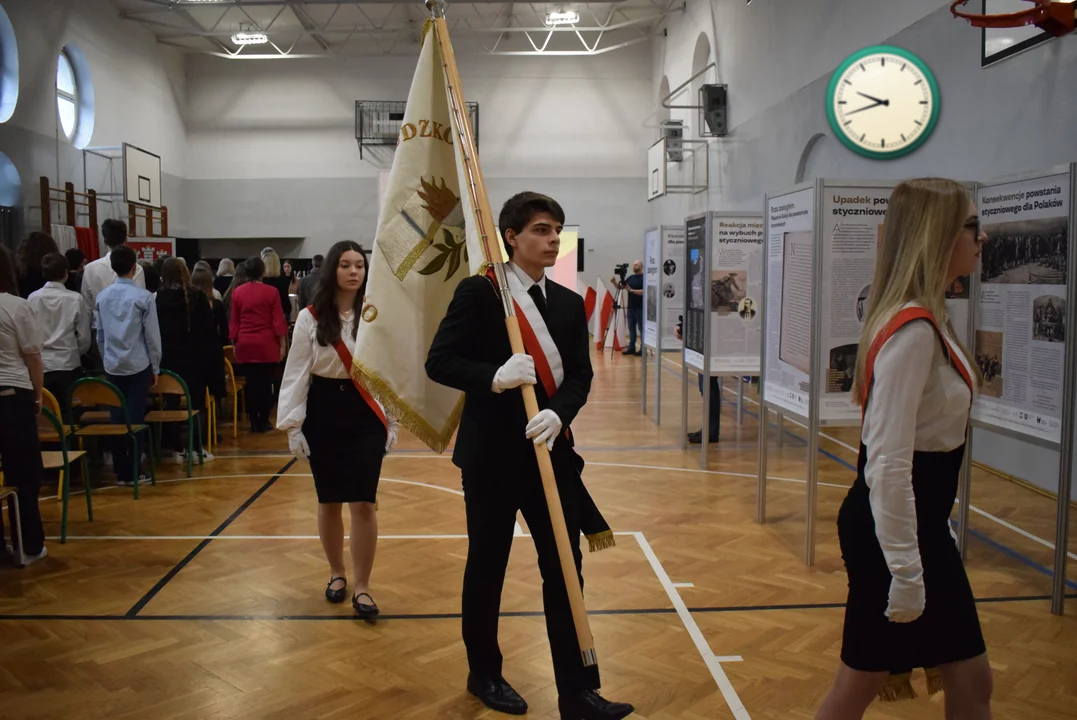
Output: 9h42
